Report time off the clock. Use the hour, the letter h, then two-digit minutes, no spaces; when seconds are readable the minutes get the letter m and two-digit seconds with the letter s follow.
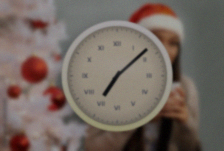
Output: 7h08
